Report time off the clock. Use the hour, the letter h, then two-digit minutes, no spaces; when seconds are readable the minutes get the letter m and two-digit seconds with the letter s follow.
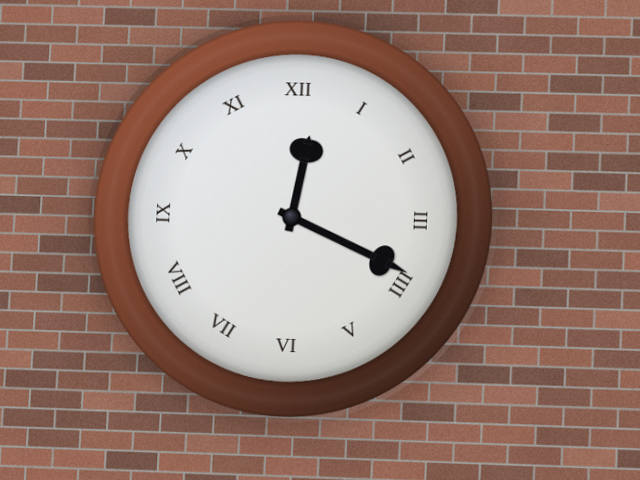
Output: 12h19
